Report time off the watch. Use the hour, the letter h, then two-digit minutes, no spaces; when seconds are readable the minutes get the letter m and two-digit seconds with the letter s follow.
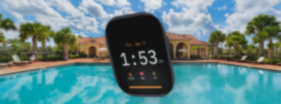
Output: 1h53
